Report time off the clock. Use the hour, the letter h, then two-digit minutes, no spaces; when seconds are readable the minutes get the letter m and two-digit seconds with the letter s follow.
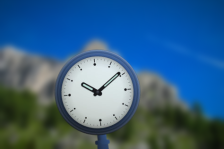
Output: 10h09
